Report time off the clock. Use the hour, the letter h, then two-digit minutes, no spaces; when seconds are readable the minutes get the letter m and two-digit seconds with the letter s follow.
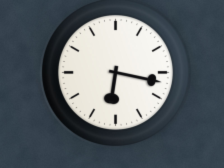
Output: 6h17
